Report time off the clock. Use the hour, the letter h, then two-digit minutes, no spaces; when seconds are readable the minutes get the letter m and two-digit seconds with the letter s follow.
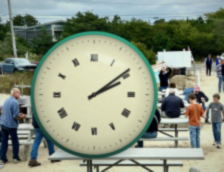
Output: 2h09
